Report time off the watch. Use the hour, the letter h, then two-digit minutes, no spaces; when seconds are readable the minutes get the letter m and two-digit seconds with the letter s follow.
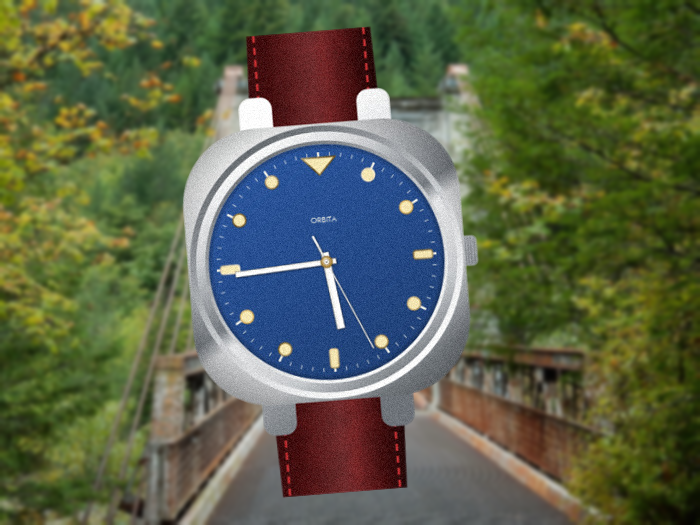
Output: 5h44m26s
